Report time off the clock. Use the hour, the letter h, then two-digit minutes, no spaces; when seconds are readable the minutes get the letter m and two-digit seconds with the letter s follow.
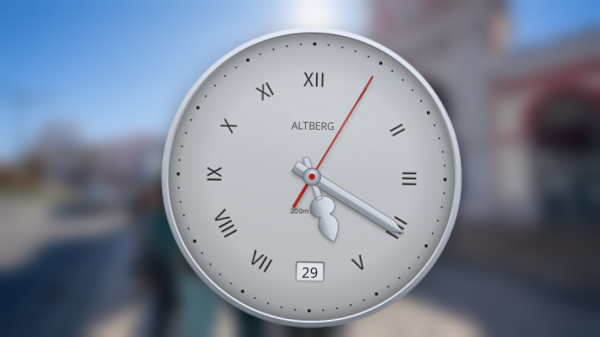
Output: 5h20m05s
